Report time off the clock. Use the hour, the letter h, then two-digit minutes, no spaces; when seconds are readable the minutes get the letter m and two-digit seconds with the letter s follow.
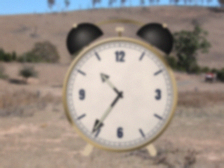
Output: 10h36
